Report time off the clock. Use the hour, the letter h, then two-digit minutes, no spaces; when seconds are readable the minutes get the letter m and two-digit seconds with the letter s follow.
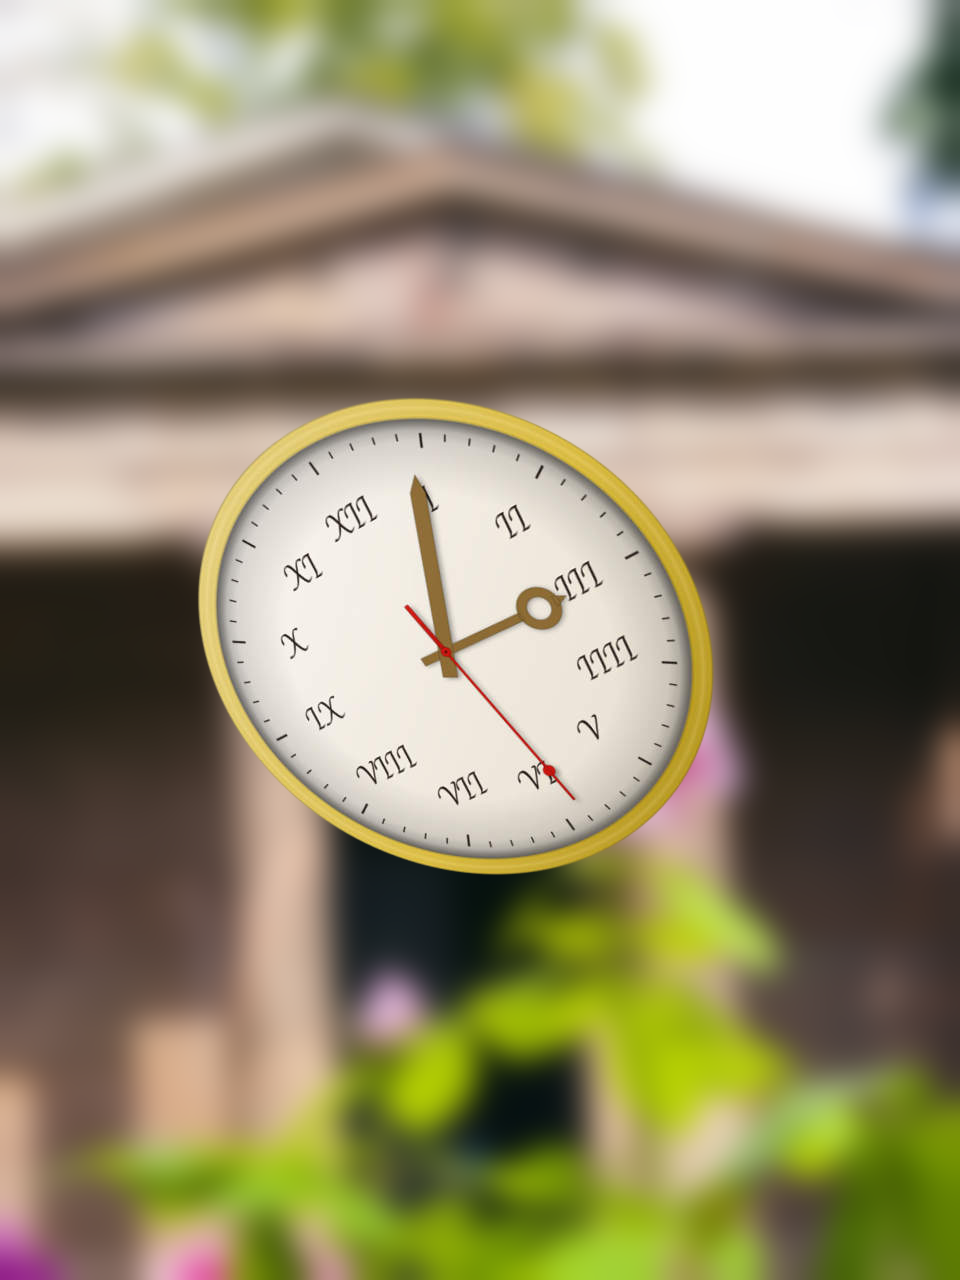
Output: 3h04m29s
